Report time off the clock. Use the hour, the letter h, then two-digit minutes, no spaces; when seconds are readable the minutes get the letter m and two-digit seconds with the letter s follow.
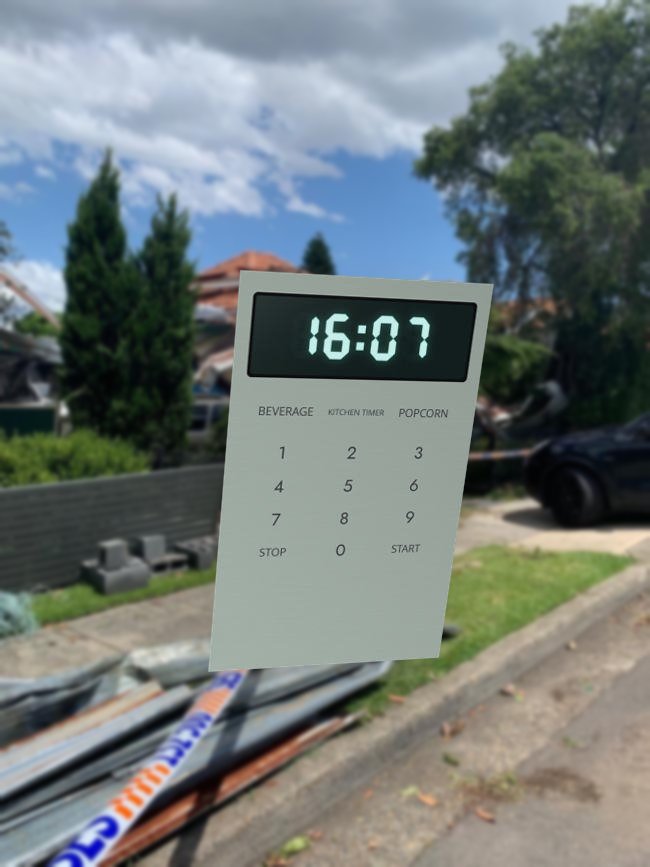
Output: 16h07
